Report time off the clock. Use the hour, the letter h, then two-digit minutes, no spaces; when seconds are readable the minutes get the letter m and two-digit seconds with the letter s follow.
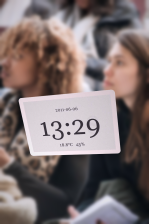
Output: 13h29
